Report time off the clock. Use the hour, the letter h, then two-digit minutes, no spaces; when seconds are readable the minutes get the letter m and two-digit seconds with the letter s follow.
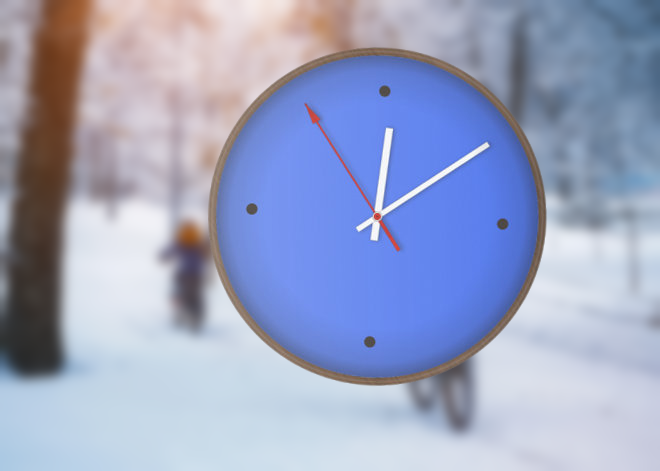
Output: 12h08m54s
